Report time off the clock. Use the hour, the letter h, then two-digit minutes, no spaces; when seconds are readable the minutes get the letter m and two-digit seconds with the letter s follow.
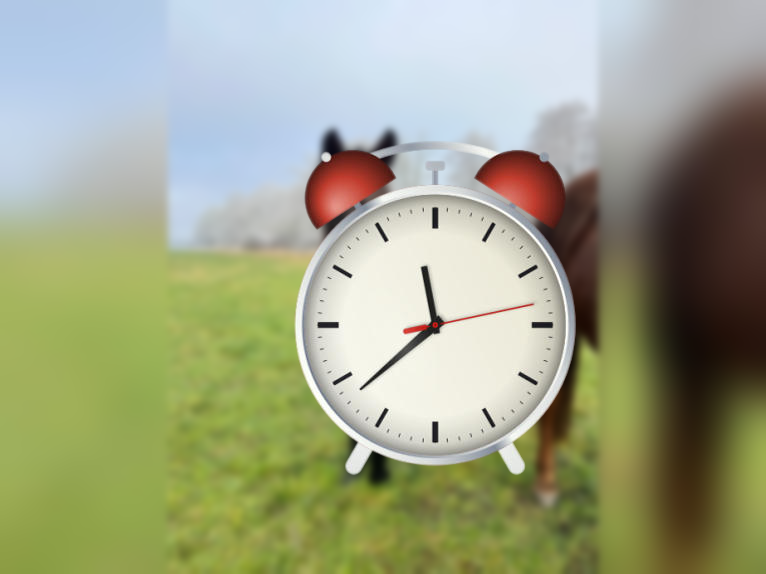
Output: 11h38m13s
